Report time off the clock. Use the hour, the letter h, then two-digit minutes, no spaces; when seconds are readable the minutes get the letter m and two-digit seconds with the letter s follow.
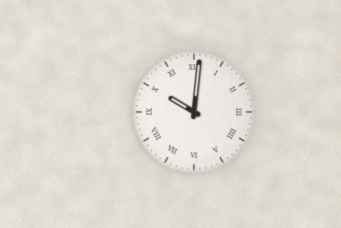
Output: 10h01
